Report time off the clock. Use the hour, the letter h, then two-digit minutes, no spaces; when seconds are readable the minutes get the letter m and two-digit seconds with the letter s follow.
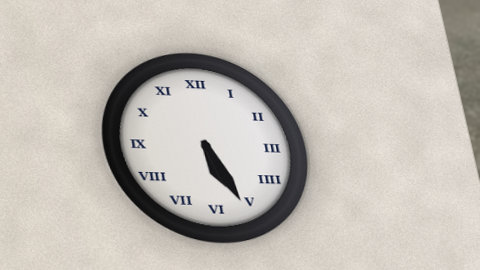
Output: 5h26
